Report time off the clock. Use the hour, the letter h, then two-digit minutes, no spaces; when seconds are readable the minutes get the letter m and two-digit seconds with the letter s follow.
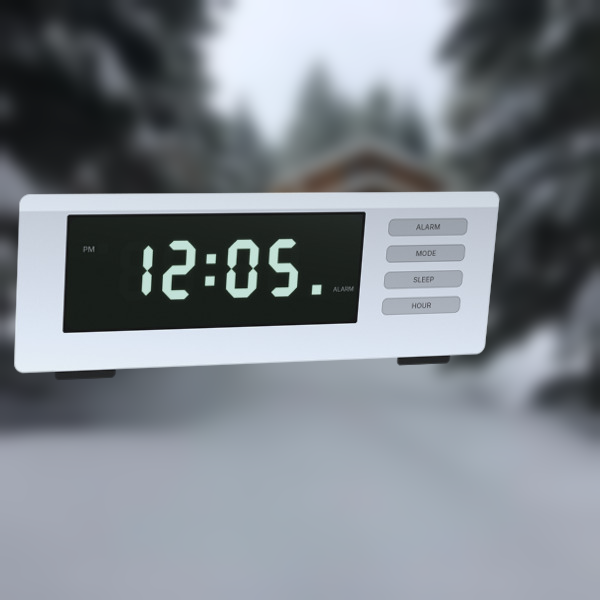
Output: 12h05
